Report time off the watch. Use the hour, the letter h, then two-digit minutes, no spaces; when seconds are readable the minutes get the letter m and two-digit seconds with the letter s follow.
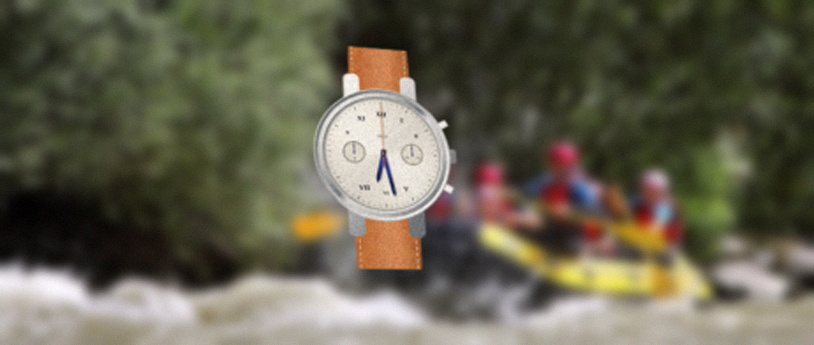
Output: 6h28
